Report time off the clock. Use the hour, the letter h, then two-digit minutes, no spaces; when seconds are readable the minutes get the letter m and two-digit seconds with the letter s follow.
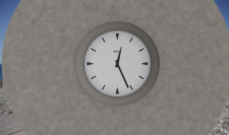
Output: 12h26
